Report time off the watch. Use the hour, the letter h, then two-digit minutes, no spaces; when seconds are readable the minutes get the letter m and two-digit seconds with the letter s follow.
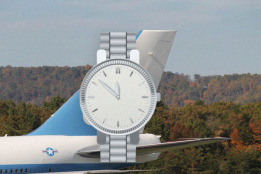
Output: 11h52
